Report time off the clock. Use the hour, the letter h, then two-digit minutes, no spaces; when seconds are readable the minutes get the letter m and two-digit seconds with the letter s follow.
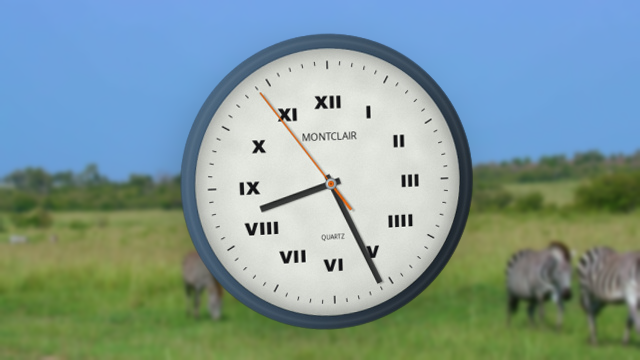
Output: 8h25m54s
